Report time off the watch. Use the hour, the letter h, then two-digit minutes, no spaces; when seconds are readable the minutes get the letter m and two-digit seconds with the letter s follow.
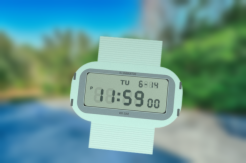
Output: 11h59m00s
